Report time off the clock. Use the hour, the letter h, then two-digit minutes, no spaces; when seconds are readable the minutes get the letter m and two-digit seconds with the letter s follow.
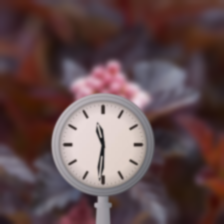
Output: 11h31
